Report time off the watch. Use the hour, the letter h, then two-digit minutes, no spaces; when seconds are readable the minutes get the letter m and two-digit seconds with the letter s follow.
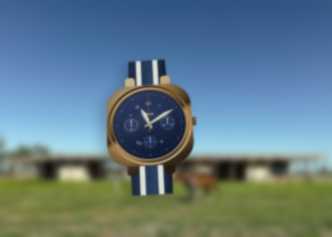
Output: 11h10
